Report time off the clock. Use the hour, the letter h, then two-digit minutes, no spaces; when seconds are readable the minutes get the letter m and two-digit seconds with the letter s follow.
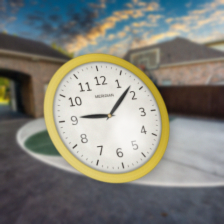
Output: 9h08
